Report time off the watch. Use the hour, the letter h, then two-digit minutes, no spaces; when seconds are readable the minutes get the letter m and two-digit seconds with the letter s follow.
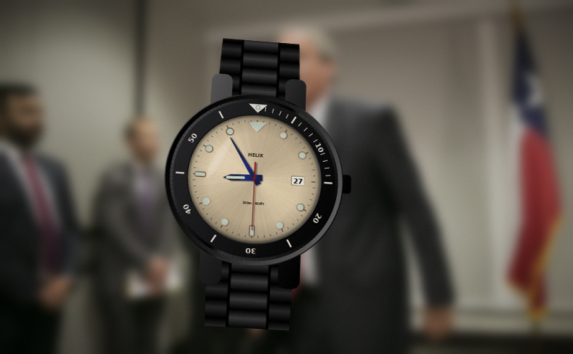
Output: 8h54m30s
